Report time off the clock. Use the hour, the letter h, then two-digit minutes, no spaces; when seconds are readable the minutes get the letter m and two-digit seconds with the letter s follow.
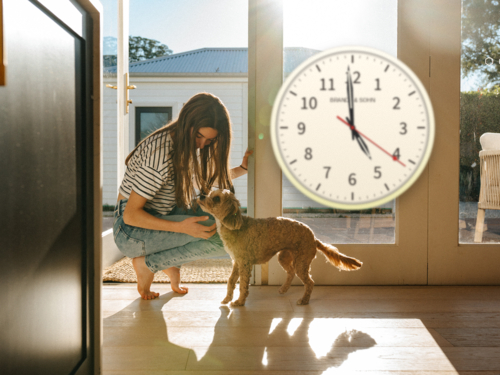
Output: 4h59m21s
